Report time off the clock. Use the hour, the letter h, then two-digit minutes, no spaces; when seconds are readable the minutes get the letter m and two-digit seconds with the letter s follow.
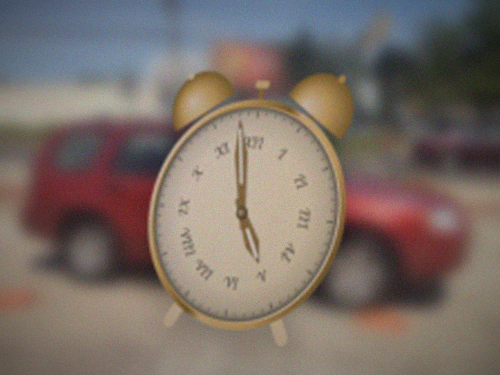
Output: 4h58
